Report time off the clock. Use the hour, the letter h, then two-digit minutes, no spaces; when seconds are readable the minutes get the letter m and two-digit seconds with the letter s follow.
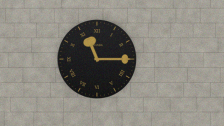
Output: 11h15
